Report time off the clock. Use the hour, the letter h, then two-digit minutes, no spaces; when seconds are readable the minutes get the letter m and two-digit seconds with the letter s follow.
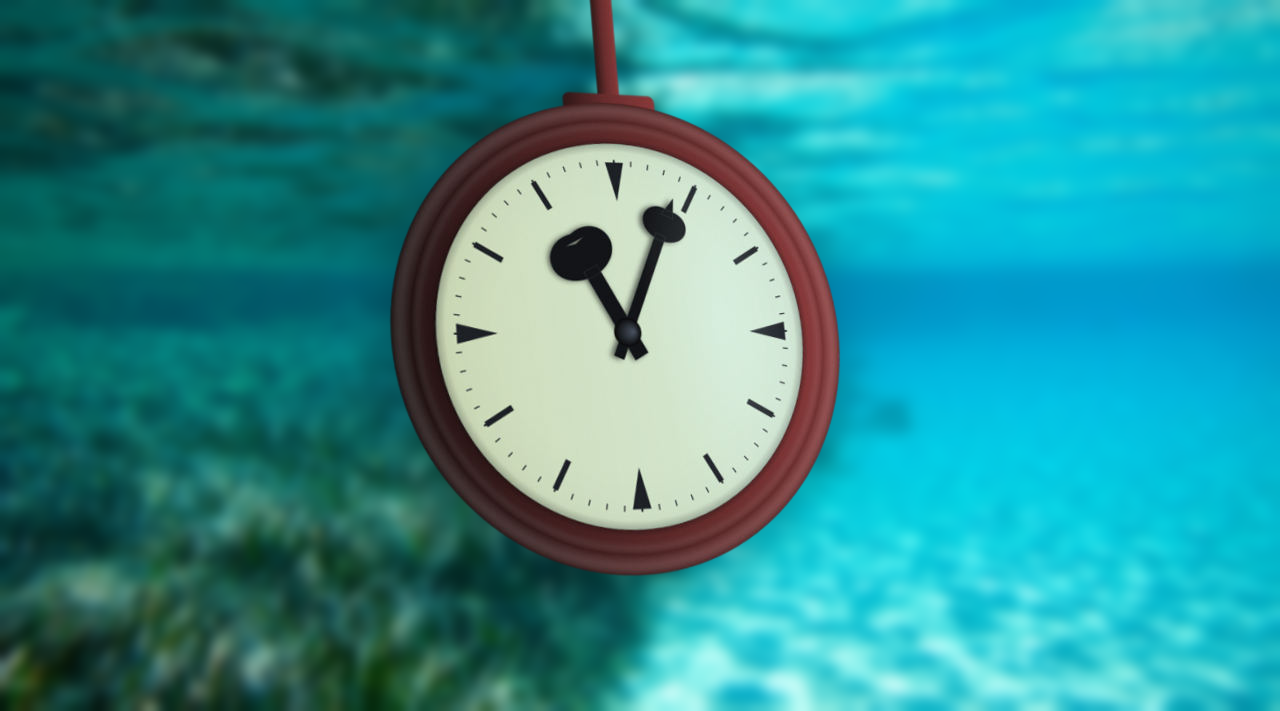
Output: 11h04
